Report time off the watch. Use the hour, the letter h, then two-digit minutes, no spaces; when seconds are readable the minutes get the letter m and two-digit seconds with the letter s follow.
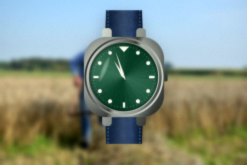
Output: 10h57
